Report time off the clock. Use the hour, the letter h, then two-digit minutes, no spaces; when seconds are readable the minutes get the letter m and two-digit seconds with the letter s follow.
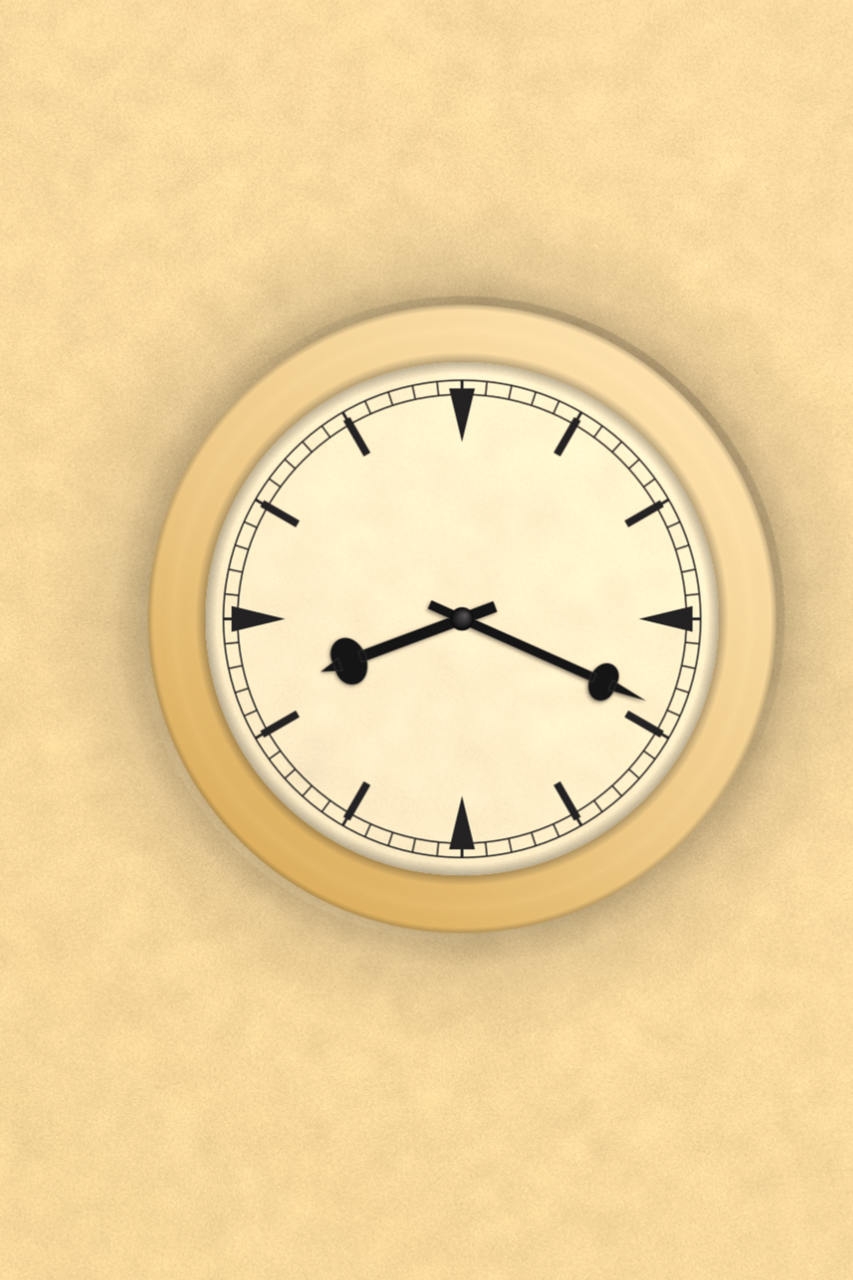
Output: 8h19
